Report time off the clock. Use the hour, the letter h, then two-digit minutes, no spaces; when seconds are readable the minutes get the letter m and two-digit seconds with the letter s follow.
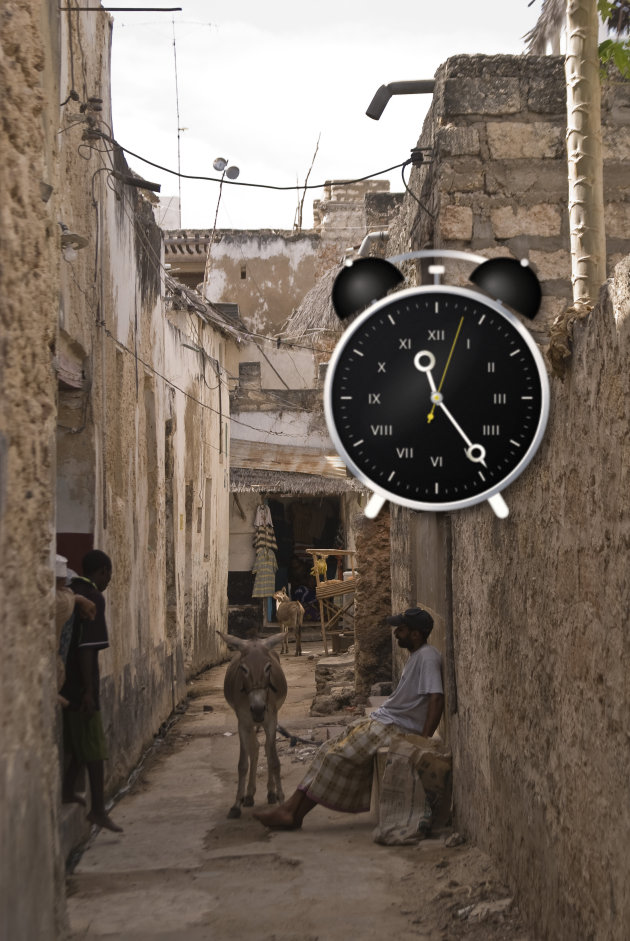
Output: 11h24m03s
